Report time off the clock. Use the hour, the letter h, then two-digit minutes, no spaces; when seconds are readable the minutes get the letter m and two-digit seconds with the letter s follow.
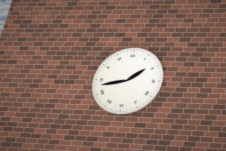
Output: 1h43
